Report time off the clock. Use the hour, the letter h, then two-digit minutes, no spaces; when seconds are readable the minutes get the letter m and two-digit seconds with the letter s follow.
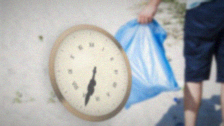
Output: 6h34
